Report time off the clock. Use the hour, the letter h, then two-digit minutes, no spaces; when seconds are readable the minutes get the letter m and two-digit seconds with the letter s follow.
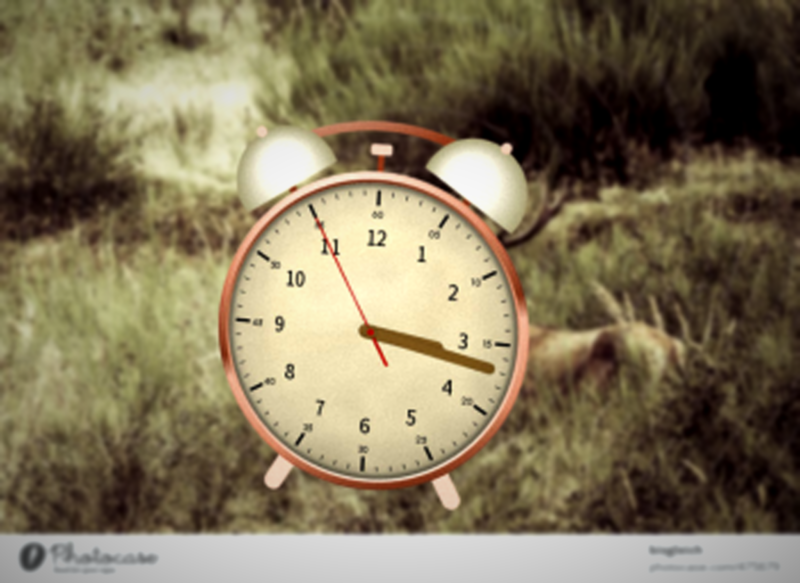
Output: 3h16m55s
